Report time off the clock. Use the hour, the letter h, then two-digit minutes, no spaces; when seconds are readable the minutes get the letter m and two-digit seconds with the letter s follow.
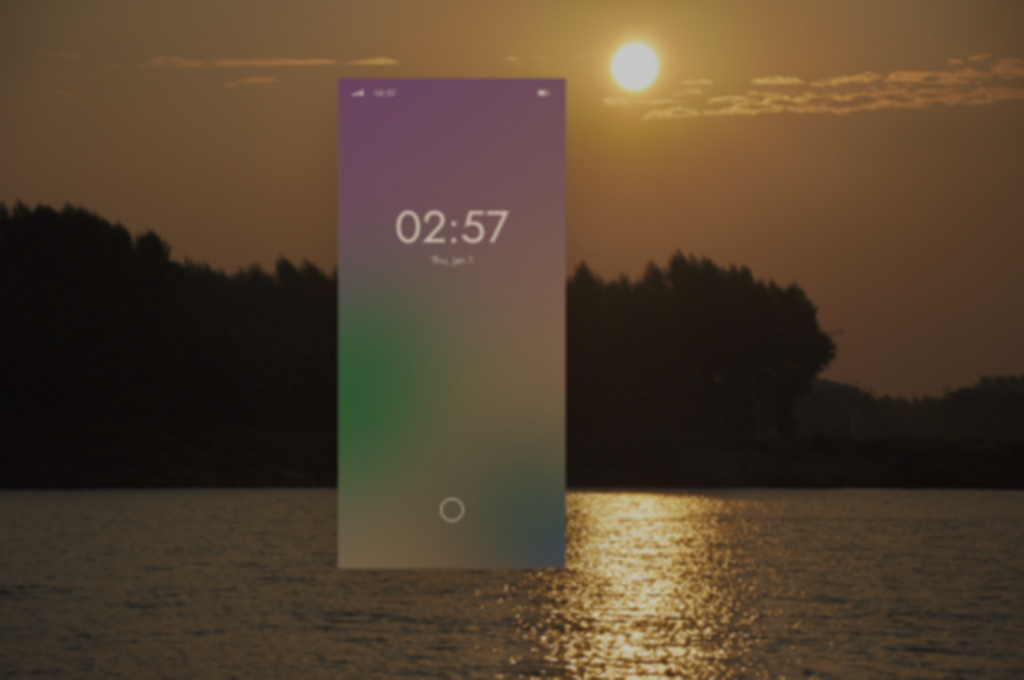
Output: 2h57
